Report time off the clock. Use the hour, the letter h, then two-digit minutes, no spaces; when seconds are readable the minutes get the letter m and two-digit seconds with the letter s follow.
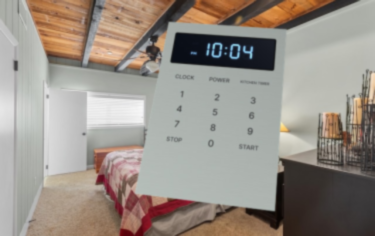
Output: 10h04
